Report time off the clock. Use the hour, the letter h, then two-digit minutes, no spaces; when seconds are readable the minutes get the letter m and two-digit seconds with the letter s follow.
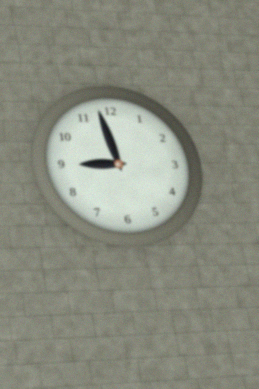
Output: 8h58
